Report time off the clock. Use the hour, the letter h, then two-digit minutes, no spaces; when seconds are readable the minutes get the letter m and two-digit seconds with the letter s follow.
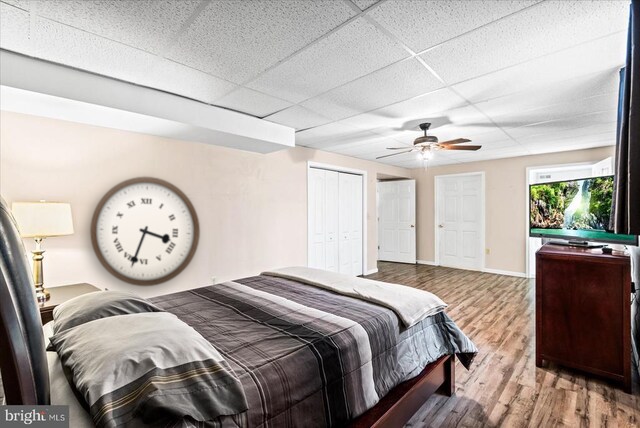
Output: 3h33
